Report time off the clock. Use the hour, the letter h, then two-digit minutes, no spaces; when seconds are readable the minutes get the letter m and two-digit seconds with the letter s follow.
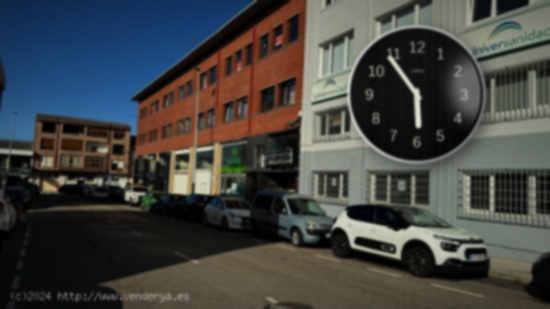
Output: 5h54
